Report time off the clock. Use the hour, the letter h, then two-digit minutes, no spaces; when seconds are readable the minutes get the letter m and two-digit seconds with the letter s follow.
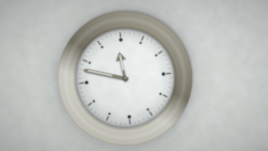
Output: 11h48
